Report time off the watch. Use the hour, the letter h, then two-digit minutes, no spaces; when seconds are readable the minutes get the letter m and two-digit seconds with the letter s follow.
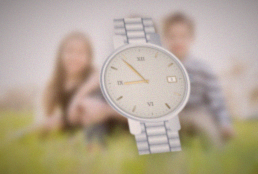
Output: 8h54
